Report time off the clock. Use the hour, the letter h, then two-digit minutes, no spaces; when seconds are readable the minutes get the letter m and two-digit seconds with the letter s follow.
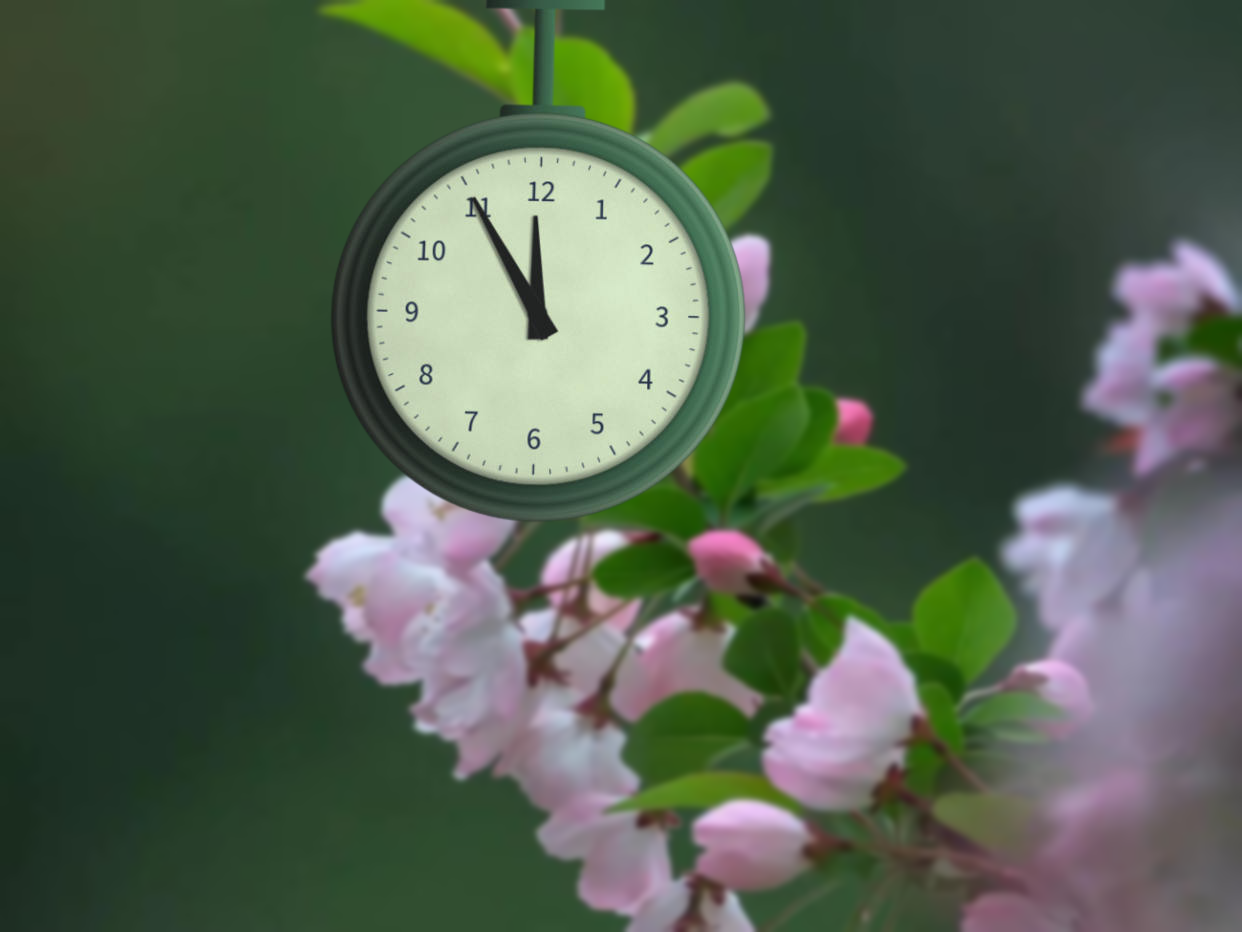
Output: 11h55
